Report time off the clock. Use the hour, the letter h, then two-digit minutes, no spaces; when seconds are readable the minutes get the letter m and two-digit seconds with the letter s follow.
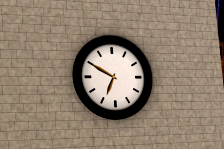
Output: 6h50
